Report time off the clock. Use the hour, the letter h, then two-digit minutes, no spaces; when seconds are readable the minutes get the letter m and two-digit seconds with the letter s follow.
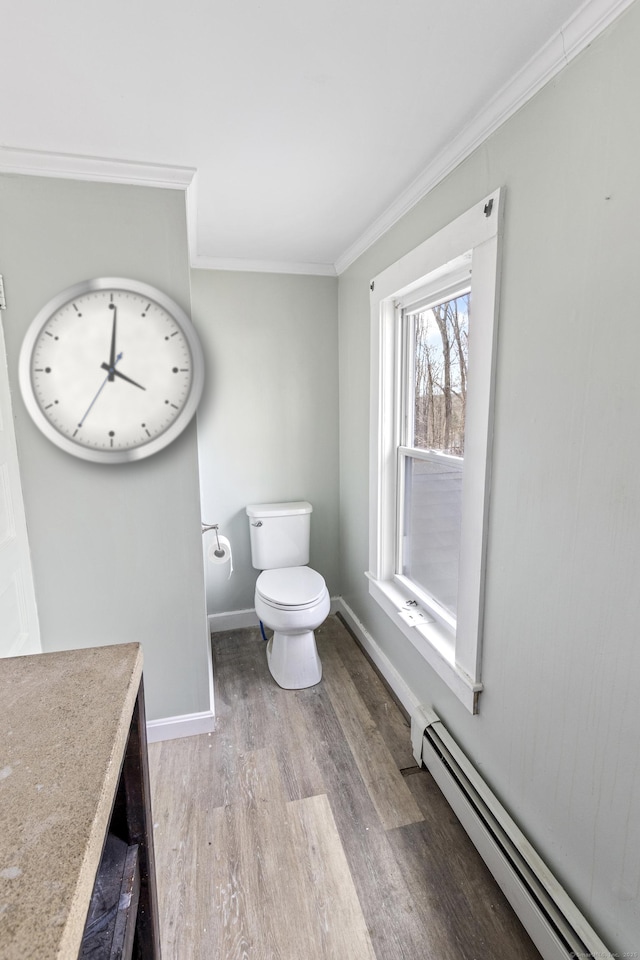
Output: 4h00m35s
